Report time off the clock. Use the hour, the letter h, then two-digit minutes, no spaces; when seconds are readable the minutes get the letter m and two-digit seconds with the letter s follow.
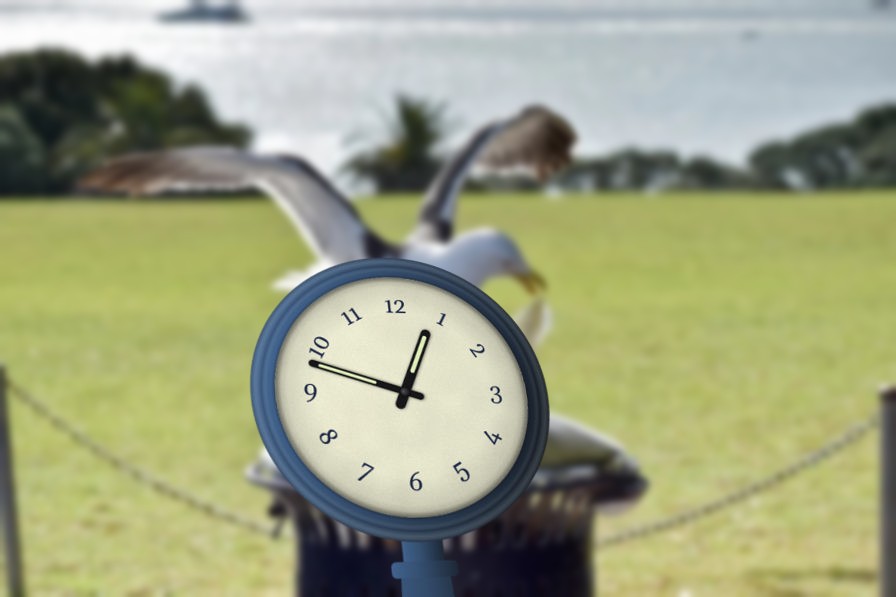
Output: 12h48
